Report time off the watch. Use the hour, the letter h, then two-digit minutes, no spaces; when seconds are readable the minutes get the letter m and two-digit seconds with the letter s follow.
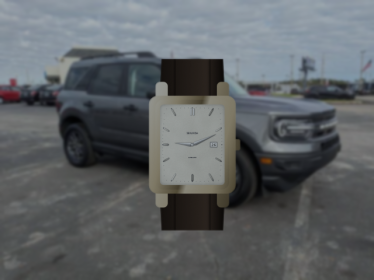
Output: 9h11
